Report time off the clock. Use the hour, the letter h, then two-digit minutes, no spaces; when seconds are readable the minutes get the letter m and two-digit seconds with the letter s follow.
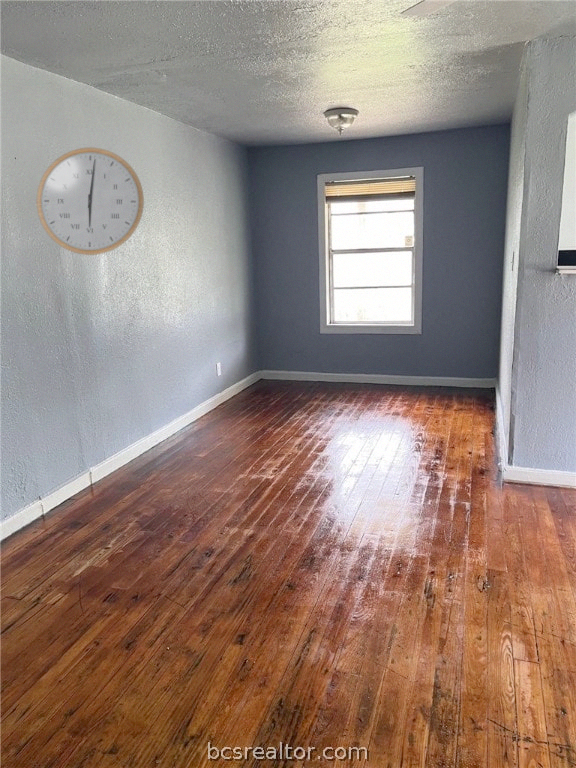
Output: 6h01
